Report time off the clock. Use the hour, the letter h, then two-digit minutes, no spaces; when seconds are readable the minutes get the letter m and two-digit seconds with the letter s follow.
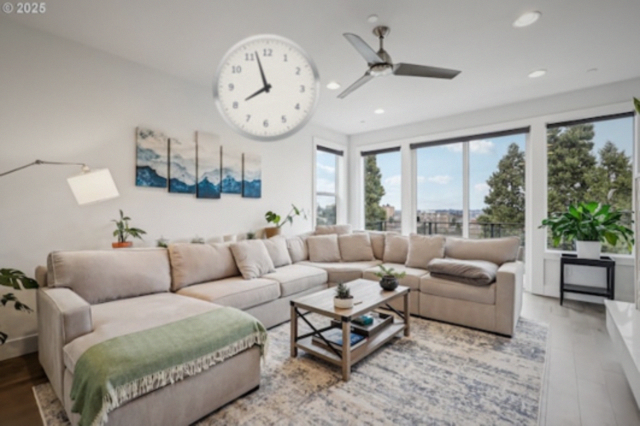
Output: 7h57
